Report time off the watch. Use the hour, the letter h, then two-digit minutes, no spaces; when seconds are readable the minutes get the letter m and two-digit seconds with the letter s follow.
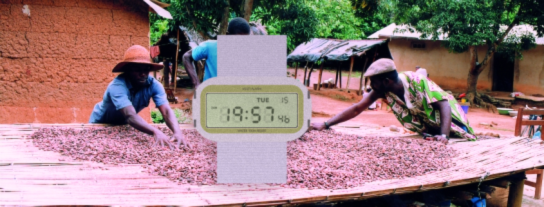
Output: 19h57
